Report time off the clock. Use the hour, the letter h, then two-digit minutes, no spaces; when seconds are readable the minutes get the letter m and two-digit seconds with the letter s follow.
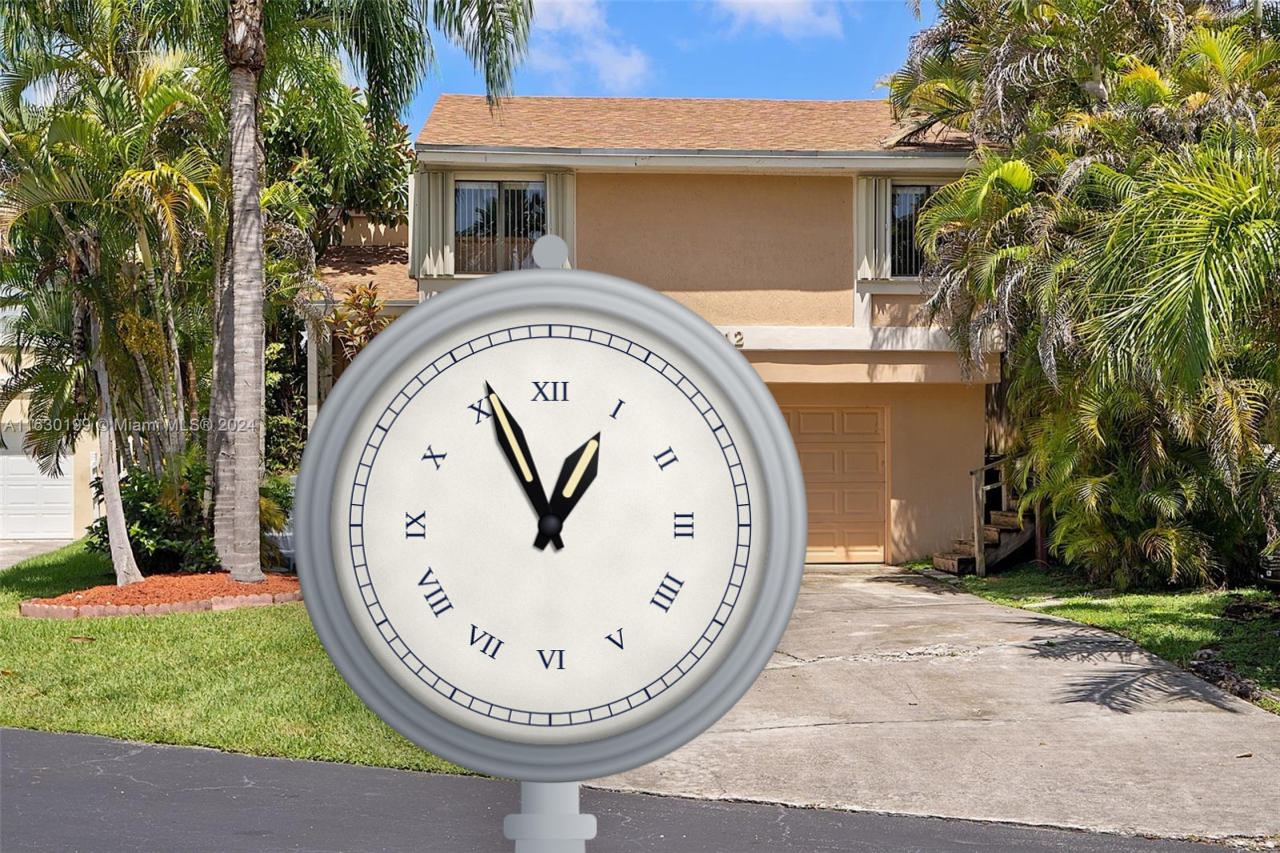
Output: 12h56
